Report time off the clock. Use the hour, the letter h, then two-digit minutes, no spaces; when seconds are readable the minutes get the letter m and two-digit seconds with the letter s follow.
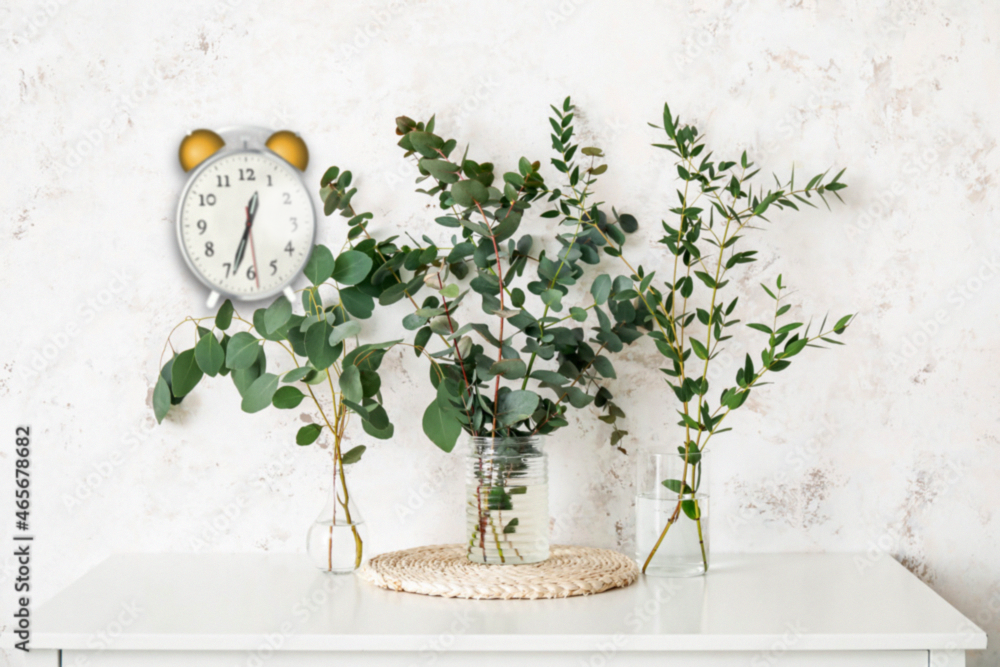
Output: 12h33m29s
